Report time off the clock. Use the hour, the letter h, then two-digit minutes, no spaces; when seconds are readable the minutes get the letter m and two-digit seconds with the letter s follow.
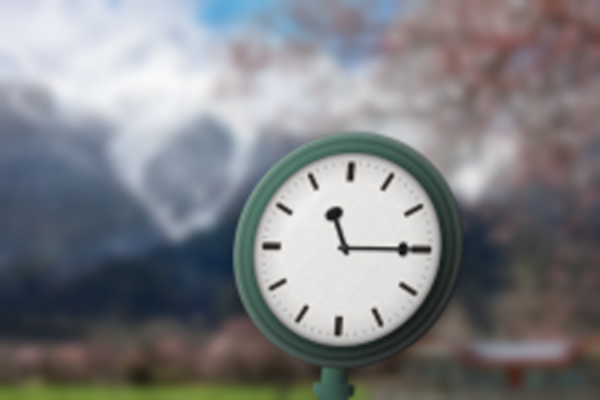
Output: 11h15
